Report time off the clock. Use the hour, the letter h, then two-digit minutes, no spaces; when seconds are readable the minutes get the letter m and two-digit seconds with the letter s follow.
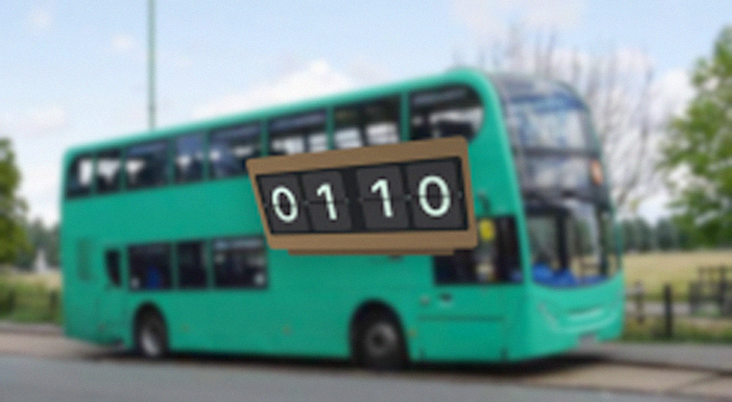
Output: 1h10
